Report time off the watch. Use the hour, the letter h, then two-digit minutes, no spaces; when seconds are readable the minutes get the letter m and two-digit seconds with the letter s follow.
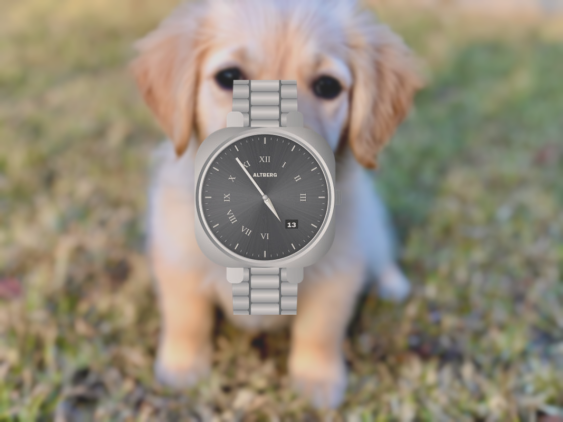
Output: 4h54
